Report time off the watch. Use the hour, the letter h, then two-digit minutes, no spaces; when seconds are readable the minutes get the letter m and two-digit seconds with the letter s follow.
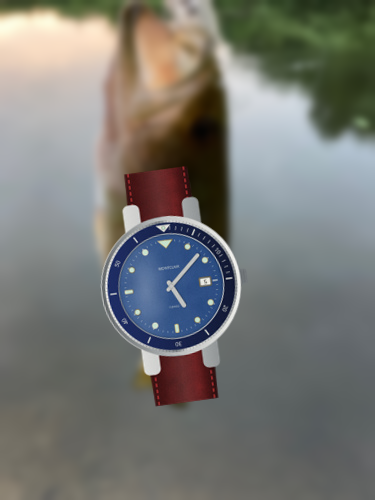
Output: 5h08
